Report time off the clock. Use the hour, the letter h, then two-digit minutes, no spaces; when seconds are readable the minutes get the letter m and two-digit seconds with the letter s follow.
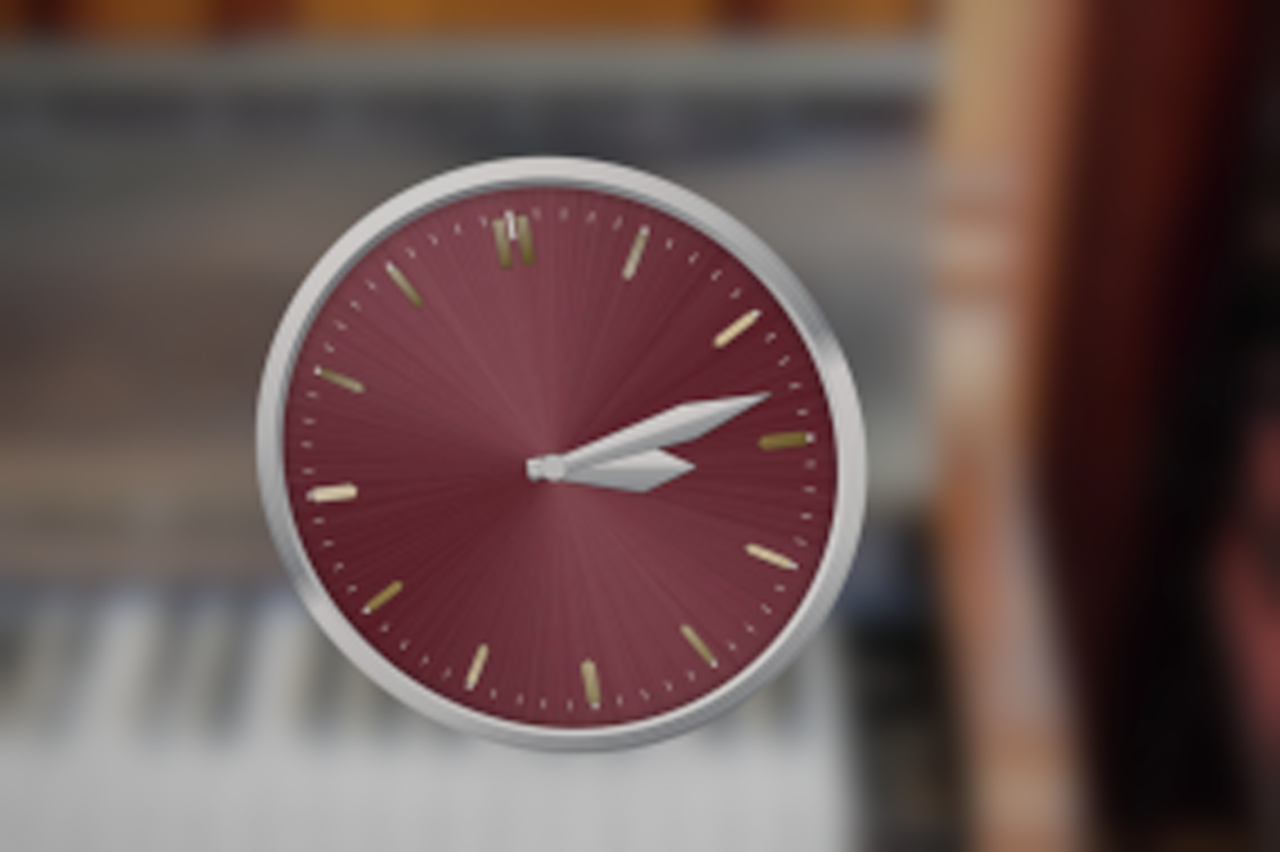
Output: 3h13
